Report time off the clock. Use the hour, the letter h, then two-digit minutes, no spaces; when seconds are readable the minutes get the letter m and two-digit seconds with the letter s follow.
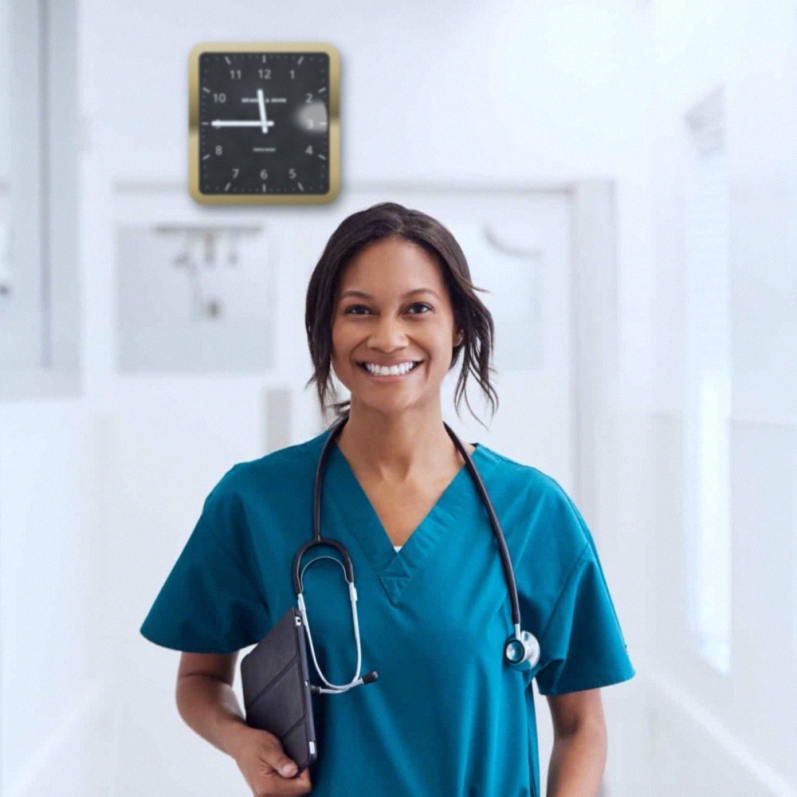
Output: 11h45
